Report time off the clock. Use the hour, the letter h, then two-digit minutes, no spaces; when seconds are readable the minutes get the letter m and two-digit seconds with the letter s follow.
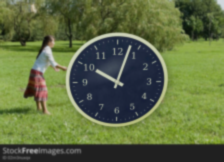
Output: 10h03
